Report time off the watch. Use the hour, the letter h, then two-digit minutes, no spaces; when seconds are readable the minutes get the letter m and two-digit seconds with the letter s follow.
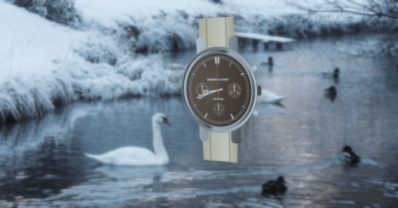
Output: 8h42
